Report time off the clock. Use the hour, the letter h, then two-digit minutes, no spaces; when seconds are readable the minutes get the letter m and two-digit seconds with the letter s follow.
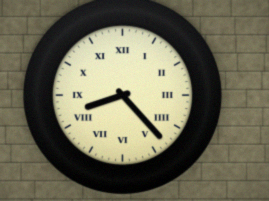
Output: 8h23
